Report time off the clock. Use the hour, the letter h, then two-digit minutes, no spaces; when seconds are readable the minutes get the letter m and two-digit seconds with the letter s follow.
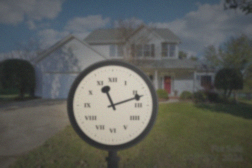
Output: 11h12
